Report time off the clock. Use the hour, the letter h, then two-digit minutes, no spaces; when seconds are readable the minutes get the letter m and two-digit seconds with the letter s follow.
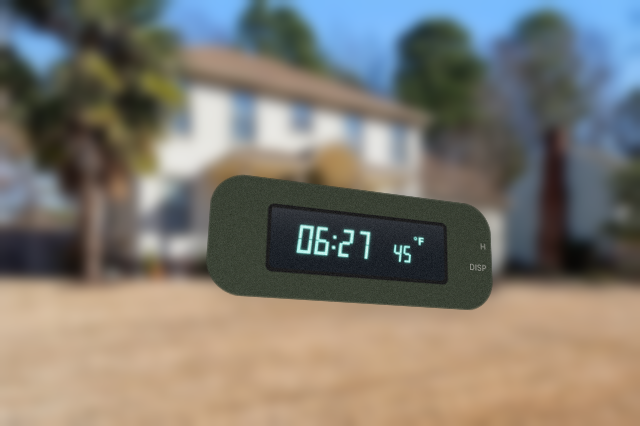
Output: 6h27
